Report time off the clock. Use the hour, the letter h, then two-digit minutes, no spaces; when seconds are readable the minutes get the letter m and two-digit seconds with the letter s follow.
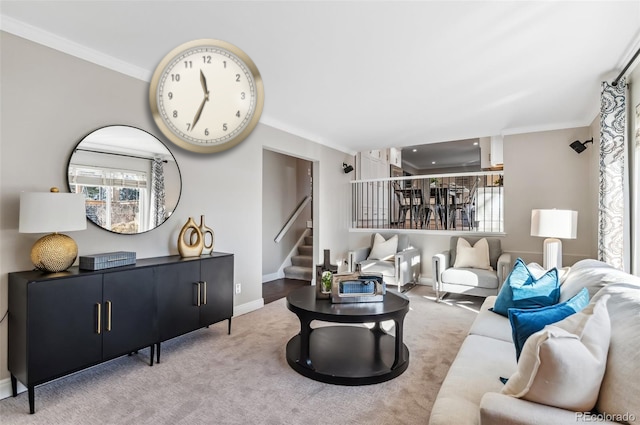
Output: 11h34
